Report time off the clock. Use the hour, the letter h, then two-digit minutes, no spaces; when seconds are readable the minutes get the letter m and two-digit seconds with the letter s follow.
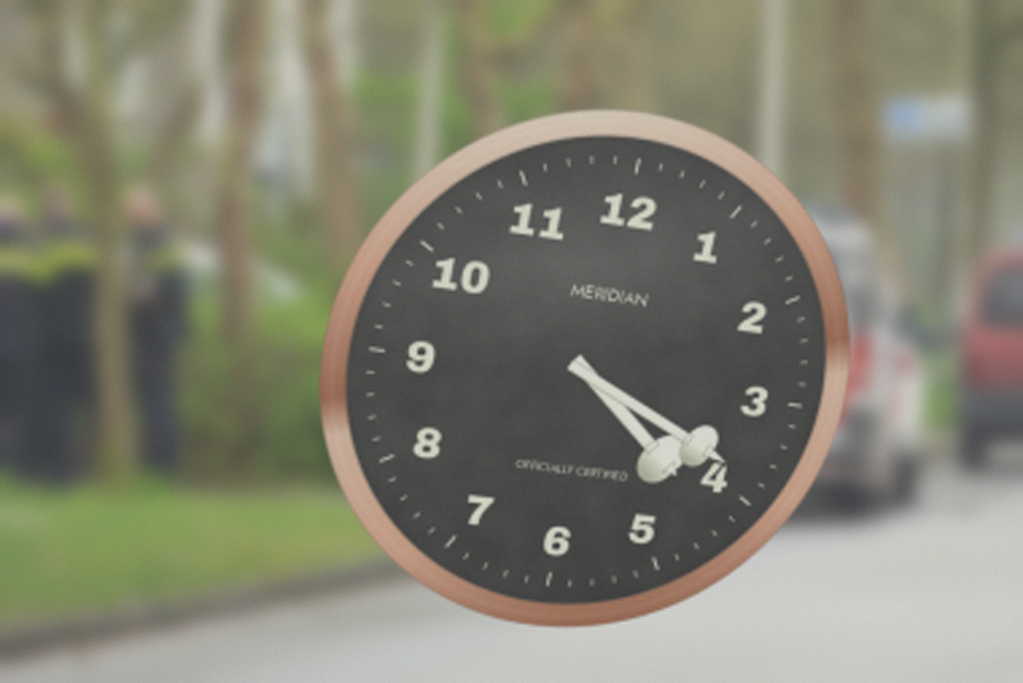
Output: 4h19
